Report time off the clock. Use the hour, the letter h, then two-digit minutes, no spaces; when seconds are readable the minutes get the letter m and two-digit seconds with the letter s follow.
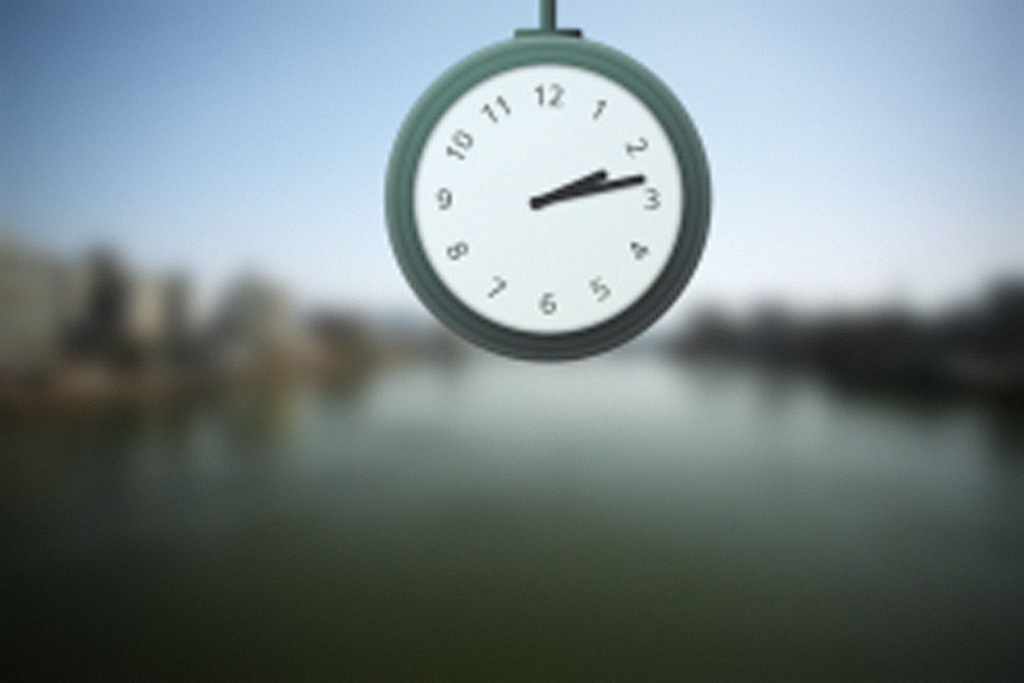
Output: 2h13
